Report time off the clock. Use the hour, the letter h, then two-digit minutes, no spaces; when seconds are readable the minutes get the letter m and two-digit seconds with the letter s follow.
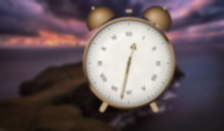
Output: 12h32
